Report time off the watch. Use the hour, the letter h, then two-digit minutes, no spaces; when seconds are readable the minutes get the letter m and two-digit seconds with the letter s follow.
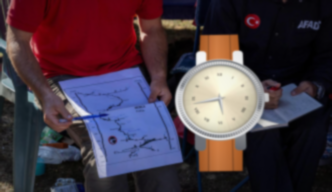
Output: 5h43
